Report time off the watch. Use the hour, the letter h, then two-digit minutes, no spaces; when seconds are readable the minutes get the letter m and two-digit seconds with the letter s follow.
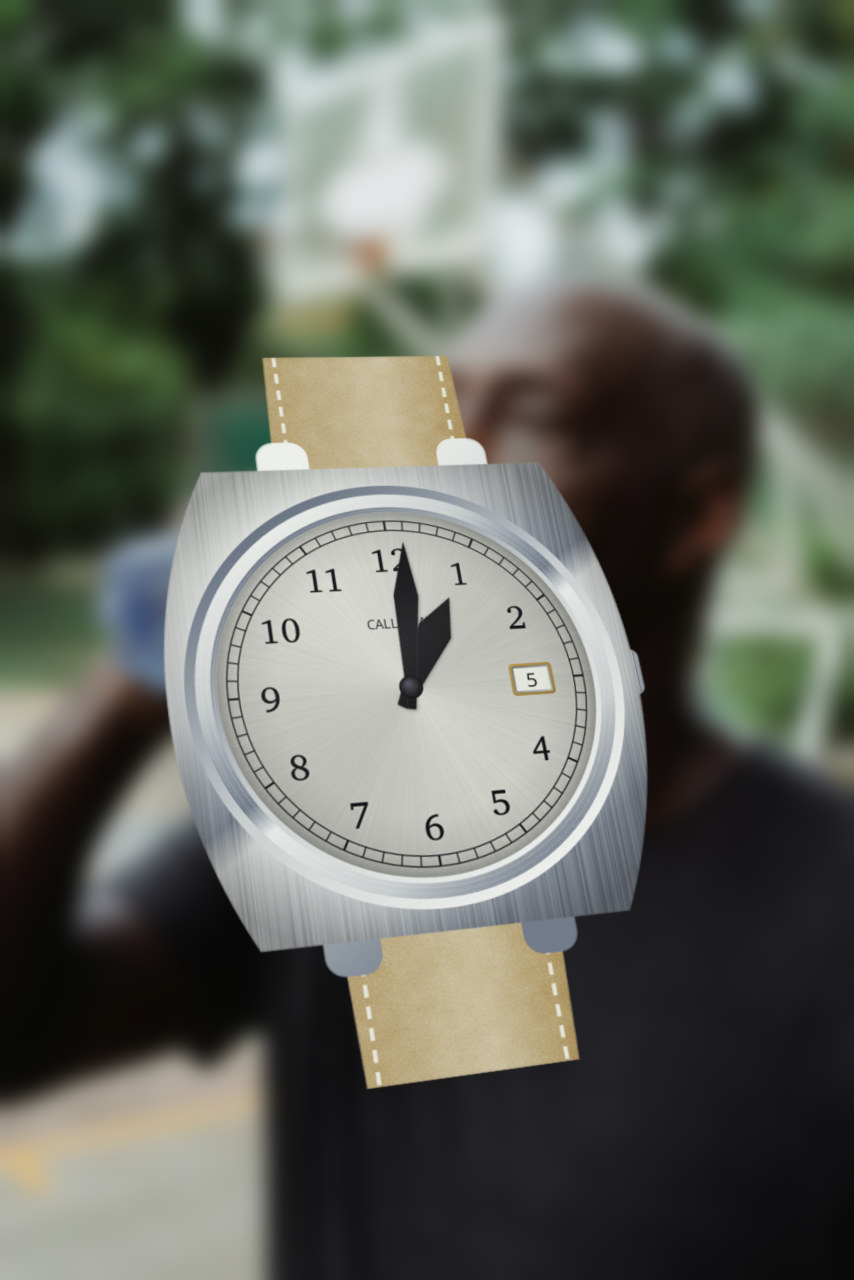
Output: 1h01
